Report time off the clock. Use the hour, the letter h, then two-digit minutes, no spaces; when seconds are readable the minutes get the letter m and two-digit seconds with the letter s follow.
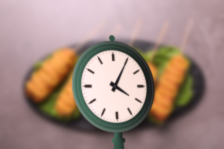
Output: 4h05
